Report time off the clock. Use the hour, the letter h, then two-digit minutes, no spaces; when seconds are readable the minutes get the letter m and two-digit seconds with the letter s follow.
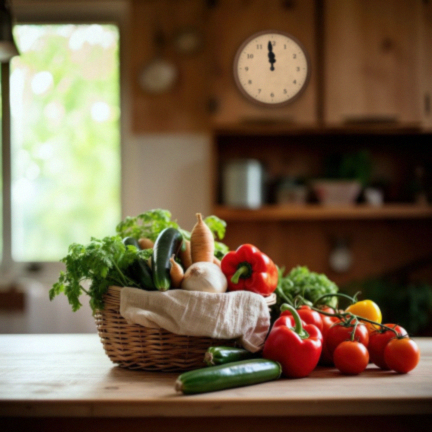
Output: 11h59
